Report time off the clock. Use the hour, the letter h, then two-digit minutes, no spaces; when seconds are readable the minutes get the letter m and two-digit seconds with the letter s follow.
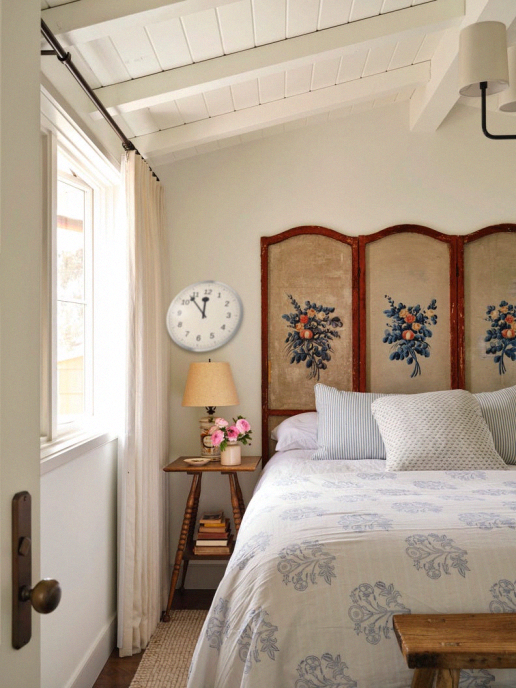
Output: 11h53
